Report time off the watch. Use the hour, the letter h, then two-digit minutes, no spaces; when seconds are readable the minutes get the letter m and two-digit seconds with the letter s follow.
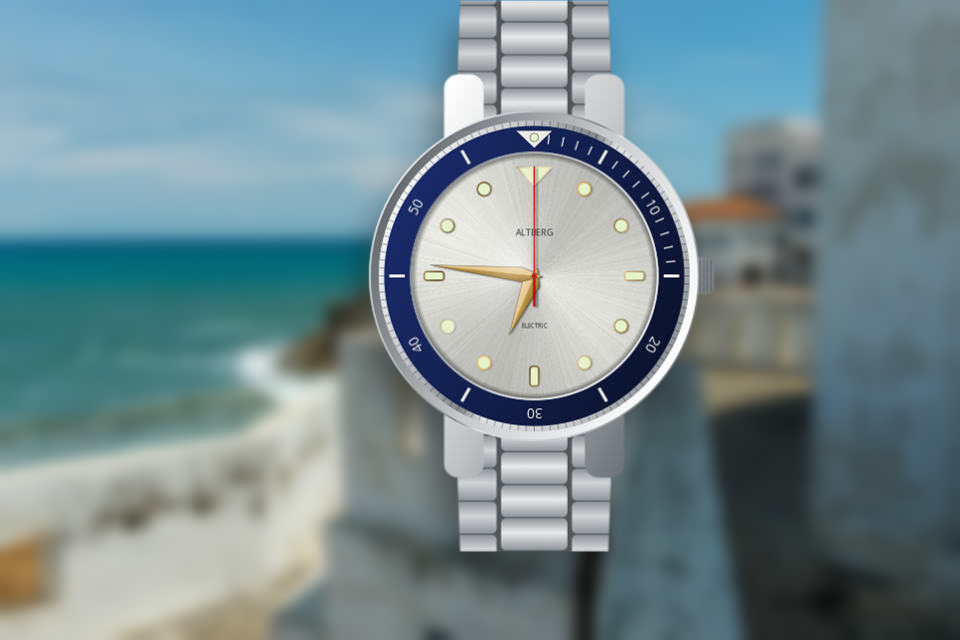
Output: 6h46m00s
